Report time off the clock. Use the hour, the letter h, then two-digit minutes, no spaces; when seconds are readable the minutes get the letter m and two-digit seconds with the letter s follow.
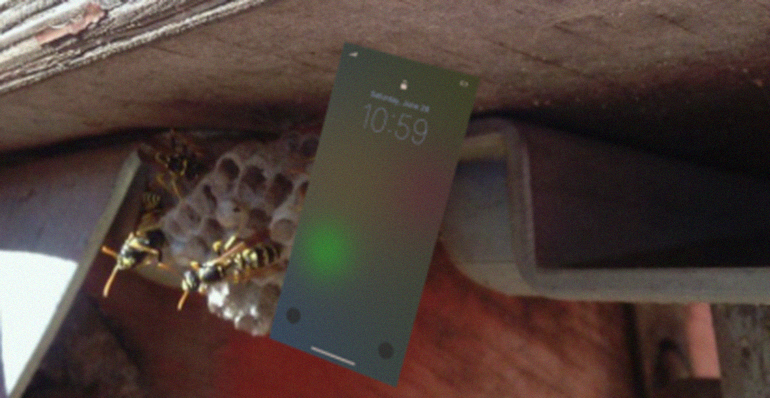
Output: 10h59
